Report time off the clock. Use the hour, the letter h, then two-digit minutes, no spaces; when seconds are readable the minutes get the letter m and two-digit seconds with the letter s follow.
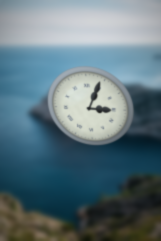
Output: 3h04
